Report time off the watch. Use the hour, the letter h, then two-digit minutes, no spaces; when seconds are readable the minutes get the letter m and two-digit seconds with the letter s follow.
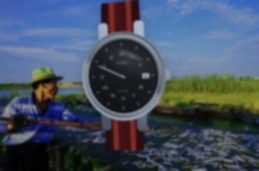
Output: 9h49
